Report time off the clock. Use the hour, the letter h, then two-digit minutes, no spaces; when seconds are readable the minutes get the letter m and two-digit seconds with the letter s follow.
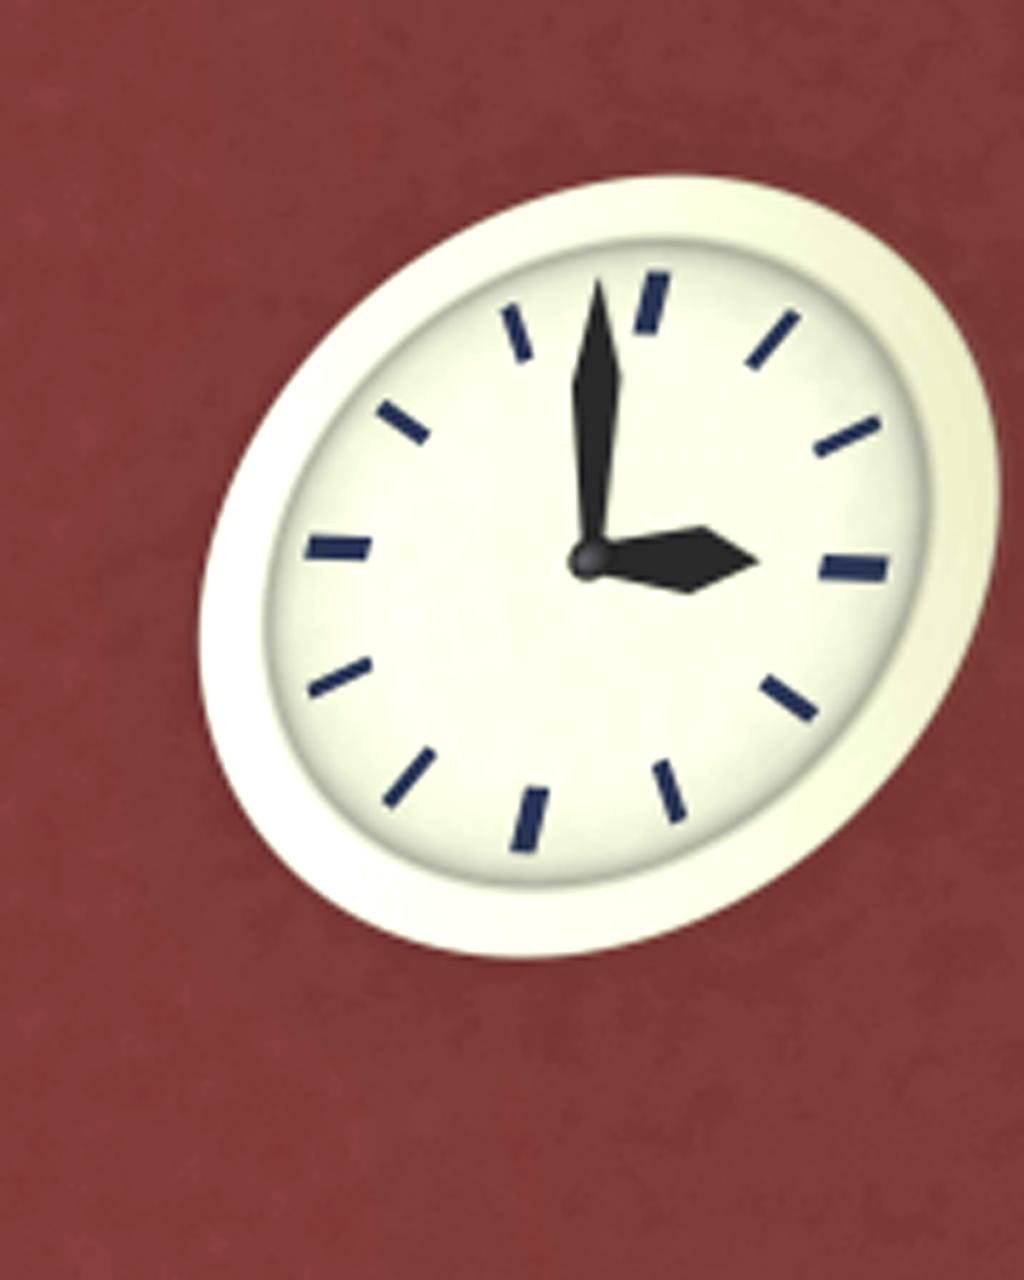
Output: 2h58
